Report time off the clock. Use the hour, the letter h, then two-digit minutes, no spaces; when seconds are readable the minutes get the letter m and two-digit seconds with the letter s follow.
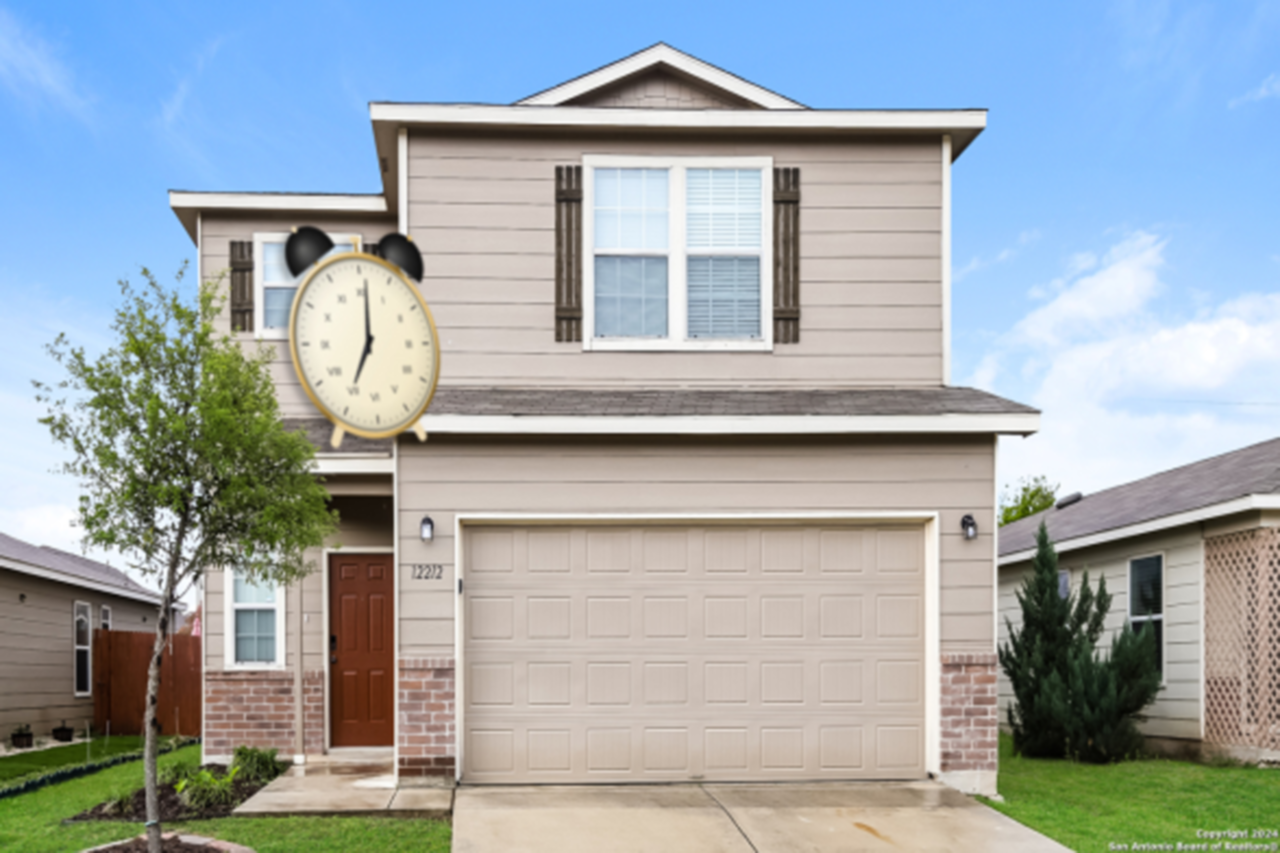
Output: 7h01
